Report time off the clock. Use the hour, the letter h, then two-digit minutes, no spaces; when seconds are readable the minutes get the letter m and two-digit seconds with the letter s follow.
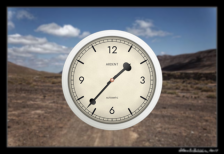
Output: 1h37
